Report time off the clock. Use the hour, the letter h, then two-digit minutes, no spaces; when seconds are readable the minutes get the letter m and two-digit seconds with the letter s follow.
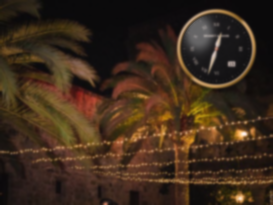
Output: 12h33
